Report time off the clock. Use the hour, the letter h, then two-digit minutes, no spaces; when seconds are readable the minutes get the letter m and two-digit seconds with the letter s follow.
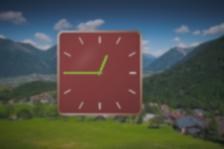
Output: 12h45
